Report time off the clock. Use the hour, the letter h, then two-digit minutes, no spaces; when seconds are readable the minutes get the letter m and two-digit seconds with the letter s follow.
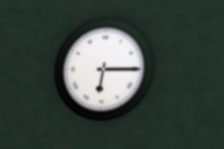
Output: 6h15
